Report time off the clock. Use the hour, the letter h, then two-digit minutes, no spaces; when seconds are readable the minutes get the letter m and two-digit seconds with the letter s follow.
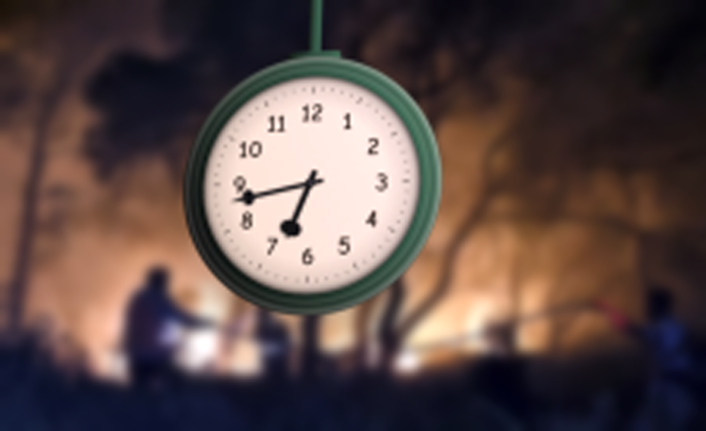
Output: 6h43
